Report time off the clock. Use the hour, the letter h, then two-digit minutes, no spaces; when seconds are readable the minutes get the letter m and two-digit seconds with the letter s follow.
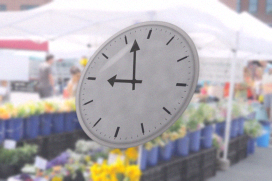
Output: 8h57
